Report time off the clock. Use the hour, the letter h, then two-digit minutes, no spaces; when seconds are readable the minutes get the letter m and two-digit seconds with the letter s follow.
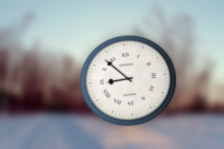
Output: 8h53
